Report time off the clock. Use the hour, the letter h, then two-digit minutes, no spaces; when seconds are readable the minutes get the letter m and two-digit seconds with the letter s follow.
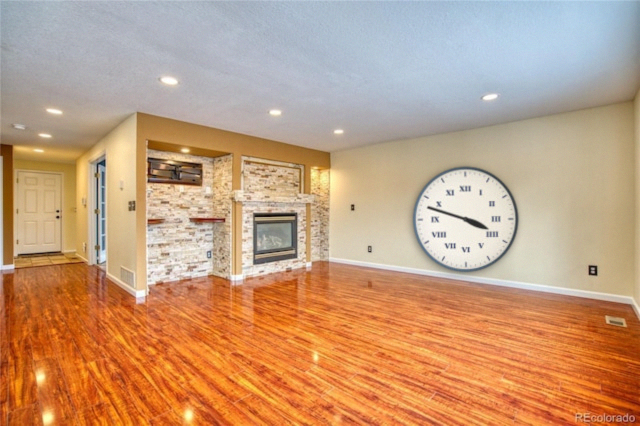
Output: 3h48
